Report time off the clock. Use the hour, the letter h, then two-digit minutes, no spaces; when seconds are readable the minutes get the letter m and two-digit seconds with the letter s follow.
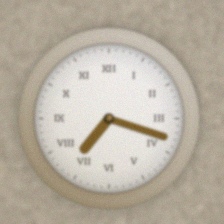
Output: 7h18
